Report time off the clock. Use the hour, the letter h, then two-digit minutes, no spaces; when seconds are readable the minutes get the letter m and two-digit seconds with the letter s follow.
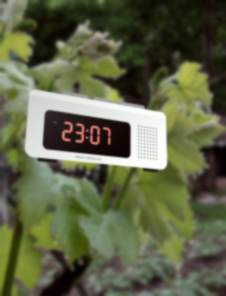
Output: 23h07
